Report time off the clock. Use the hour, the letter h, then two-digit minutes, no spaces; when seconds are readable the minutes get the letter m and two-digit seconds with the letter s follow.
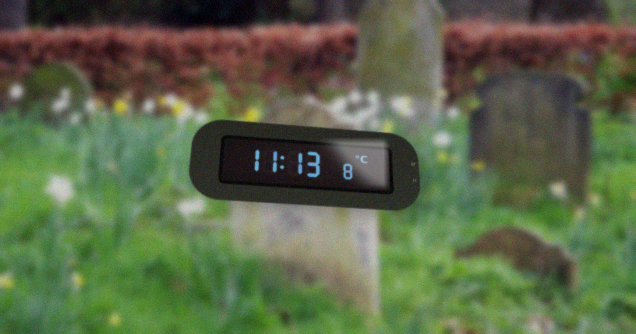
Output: 11h13
